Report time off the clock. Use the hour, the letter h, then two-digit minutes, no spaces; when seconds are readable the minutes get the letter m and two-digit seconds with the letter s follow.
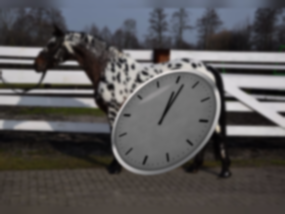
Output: 12h02
